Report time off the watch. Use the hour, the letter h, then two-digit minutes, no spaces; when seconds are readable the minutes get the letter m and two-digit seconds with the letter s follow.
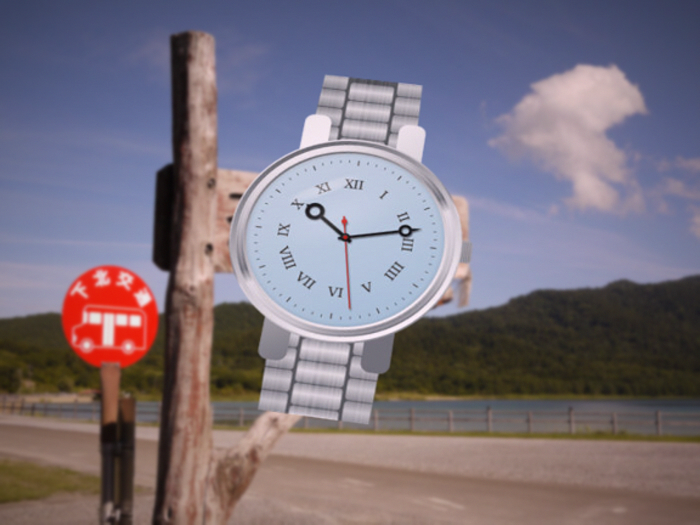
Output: 10h12m28s
